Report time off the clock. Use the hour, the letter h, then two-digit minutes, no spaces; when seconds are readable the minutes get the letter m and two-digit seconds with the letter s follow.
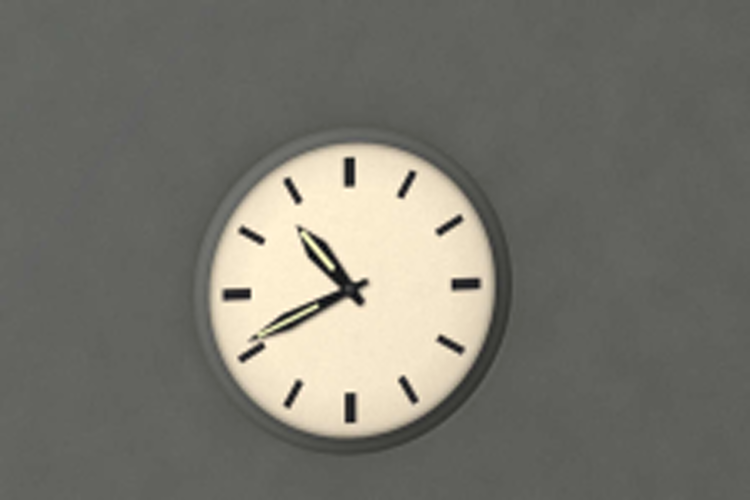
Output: 10h41
